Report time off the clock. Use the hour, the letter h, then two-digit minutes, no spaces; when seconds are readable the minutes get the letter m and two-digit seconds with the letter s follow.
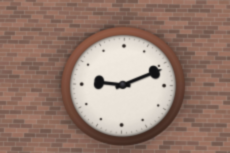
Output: 9h11
